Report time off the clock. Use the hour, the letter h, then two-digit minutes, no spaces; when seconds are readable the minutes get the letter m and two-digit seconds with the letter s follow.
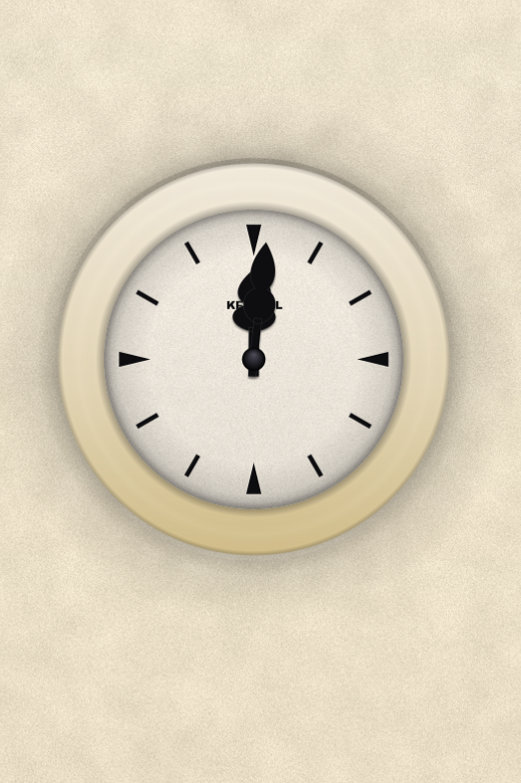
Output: 12h01
